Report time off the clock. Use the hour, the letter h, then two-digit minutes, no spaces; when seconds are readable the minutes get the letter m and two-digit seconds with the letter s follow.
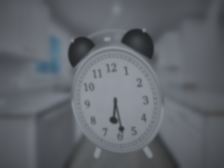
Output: 6h29
